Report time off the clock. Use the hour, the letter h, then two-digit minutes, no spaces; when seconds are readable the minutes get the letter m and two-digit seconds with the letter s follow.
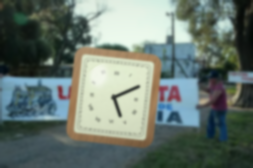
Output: 5h10
